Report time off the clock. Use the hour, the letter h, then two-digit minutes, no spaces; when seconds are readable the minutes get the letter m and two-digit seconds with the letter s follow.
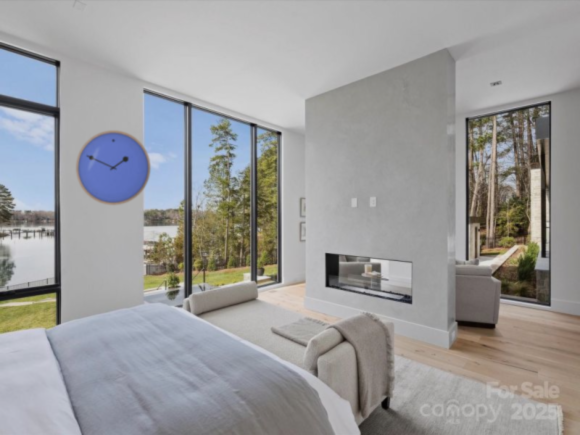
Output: 1h49
